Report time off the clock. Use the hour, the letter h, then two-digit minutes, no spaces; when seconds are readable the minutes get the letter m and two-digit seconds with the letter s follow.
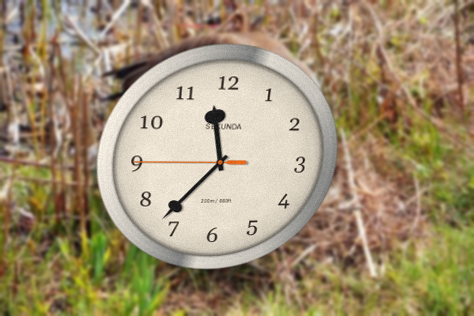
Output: 11h36m45s
